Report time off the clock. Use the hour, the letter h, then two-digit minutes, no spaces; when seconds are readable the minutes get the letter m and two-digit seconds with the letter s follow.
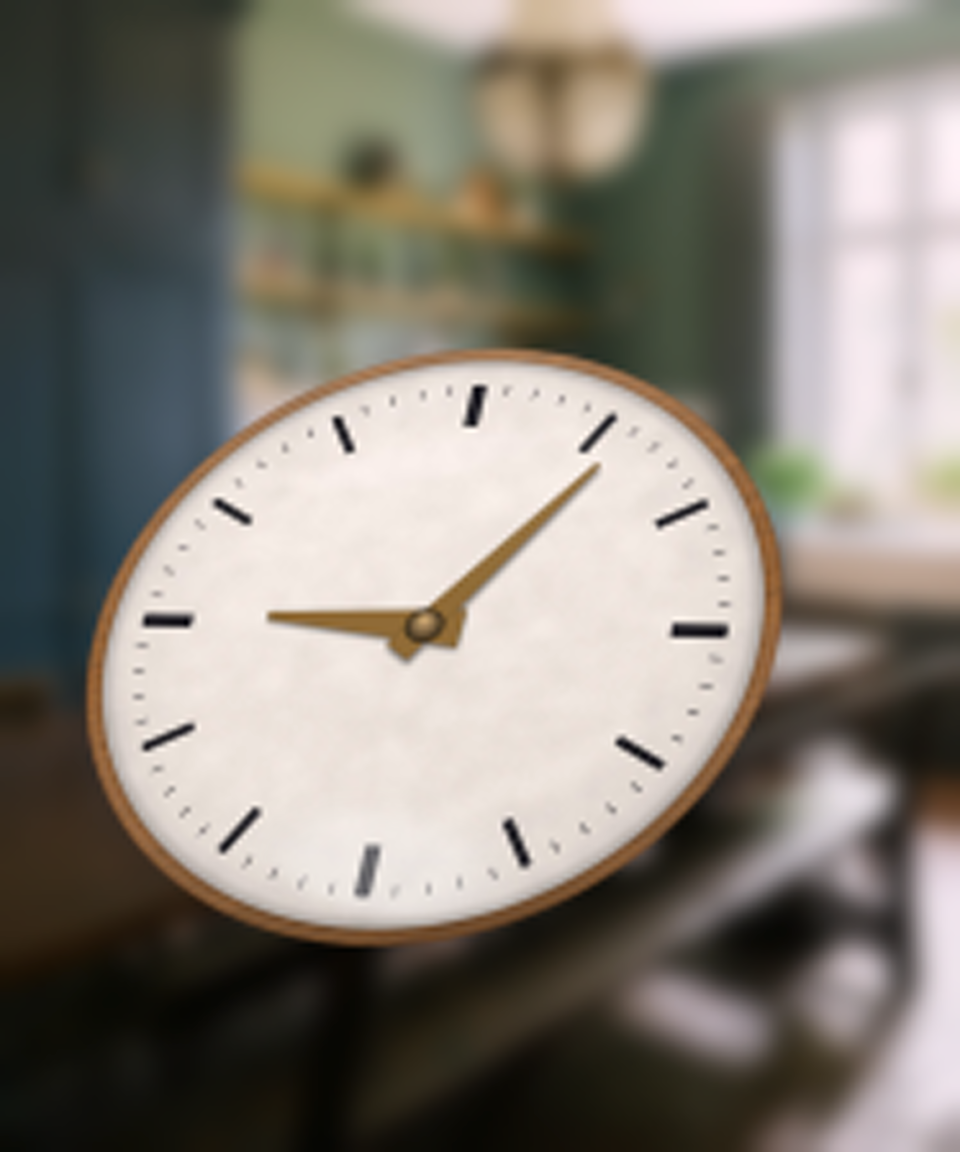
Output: 9h06
